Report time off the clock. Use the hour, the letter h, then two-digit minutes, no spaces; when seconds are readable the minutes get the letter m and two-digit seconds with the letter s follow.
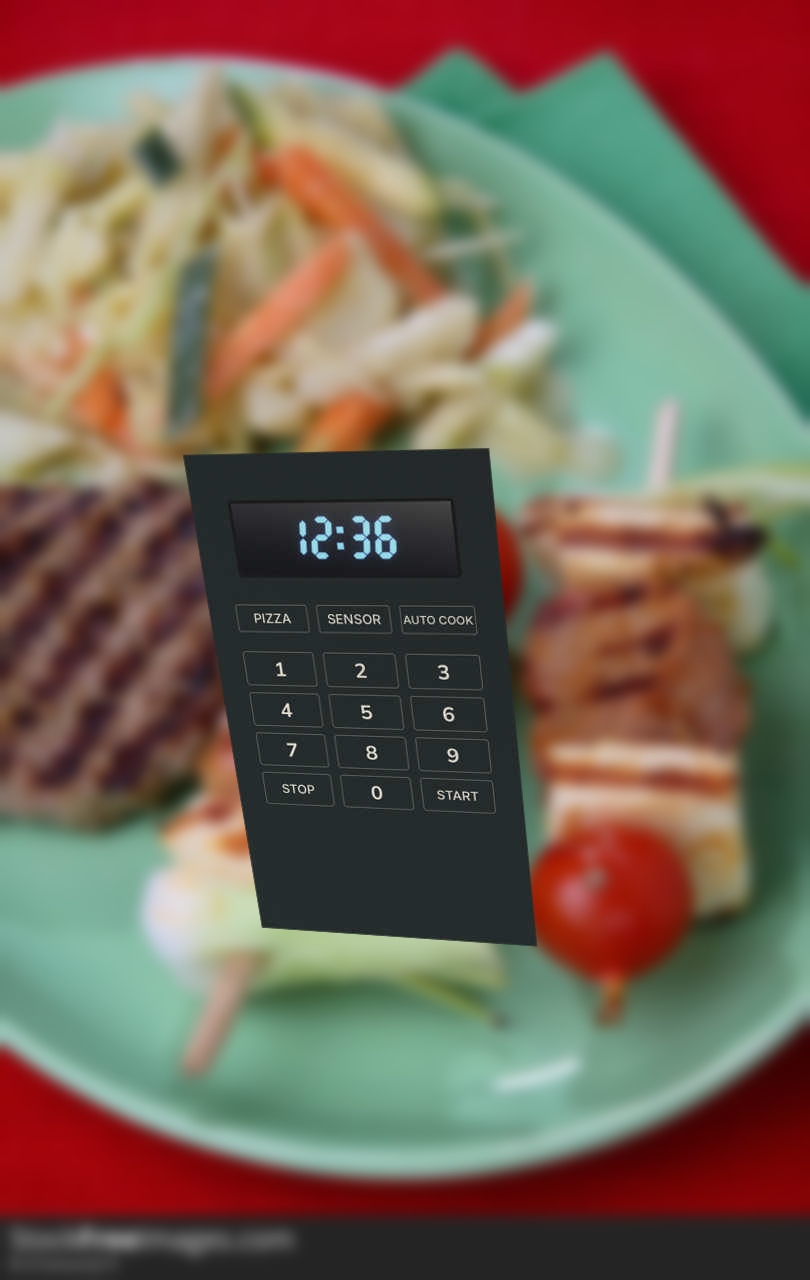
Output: 12h36
